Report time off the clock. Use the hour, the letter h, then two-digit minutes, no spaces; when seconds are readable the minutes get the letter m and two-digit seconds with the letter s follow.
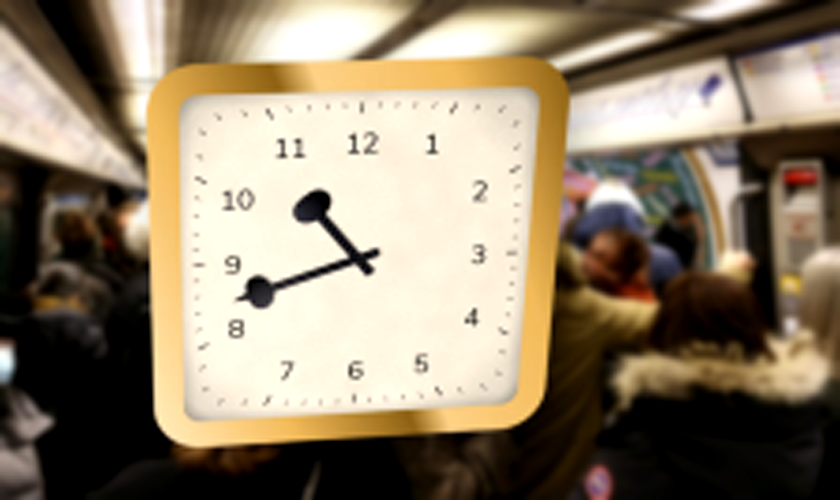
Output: 10h42
